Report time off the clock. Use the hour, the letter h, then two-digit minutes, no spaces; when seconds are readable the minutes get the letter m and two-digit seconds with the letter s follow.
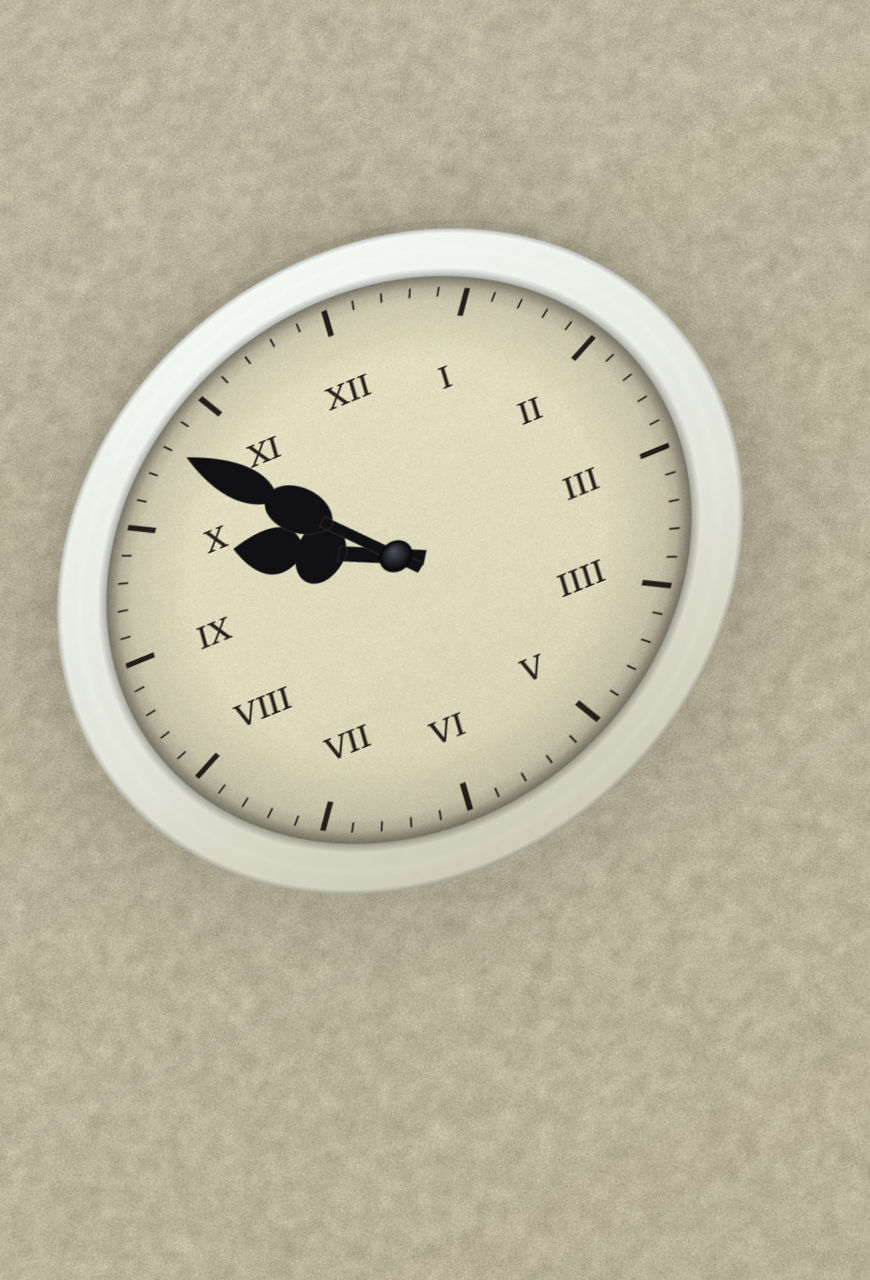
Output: 9h53
